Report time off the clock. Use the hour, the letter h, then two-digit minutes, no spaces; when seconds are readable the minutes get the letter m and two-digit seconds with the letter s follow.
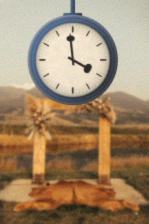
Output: 3h59
